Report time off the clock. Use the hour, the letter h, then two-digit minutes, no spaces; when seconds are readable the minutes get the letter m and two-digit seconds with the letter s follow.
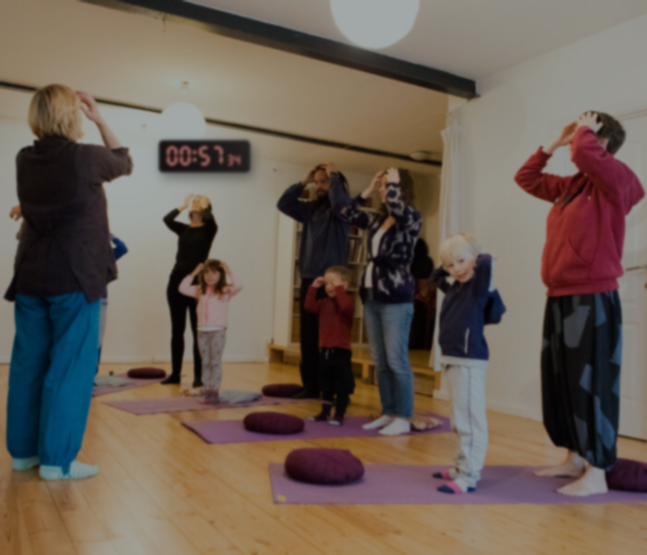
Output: 0h57
